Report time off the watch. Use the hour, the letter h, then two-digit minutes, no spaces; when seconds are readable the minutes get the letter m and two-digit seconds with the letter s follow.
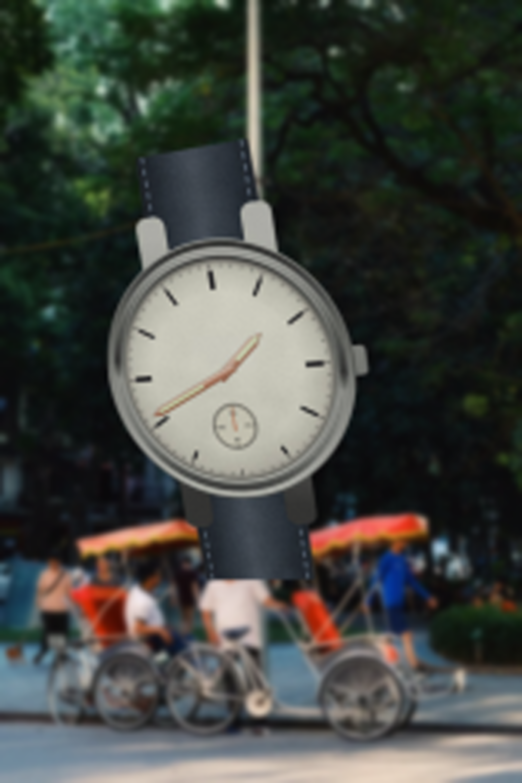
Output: 1h41
